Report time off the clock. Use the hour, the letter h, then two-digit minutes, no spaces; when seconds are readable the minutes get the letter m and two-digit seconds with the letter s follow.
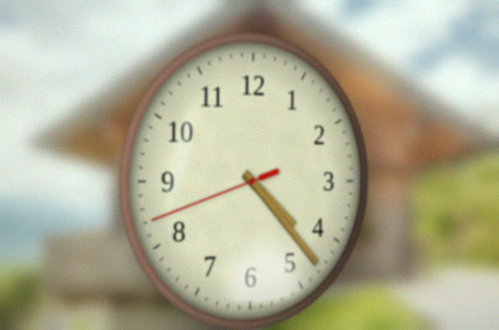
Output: 4h22m42s
